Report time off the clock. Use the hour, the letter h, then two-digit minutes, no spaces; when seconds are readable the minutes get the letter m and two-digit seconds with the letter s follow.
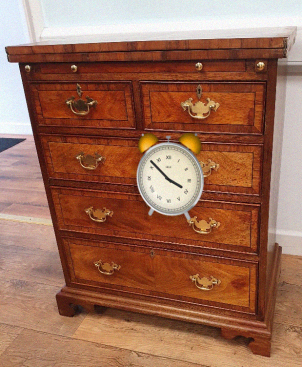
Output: 3h52
